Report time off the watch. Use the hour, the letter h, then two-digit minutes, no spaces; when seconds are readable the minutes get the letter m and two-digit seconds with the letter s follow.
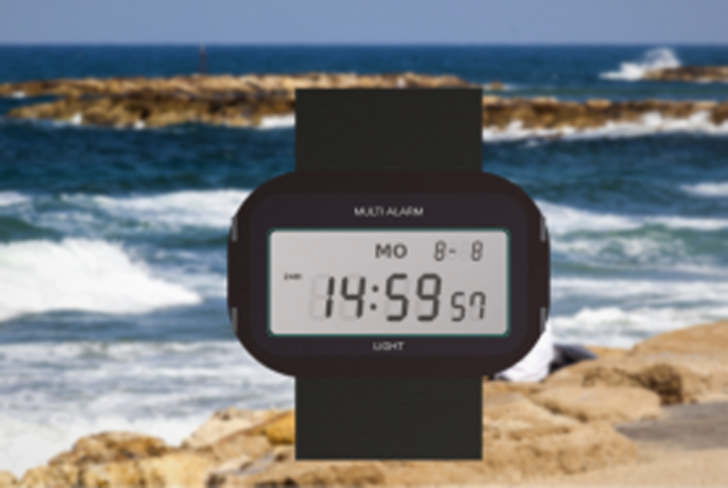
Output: 14h59m57s
